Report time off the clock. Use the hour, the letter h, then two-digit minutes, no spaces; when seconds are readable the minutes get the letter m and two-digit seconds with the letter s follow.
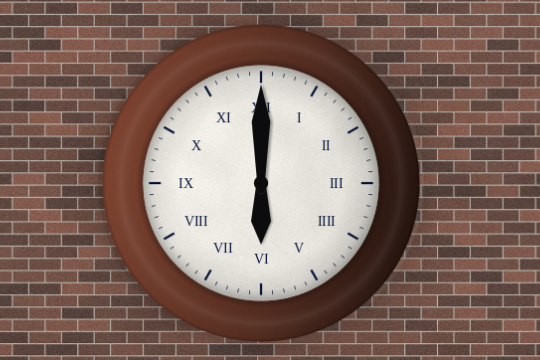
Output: 6h00
